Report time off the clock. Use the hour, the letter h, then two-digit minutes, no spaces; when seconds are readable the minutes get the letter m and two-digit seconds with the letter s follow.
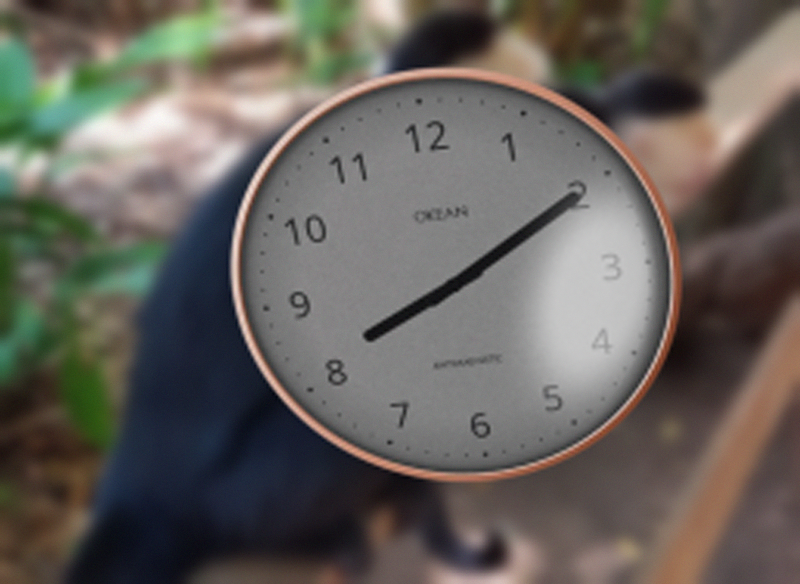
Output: 8h10
